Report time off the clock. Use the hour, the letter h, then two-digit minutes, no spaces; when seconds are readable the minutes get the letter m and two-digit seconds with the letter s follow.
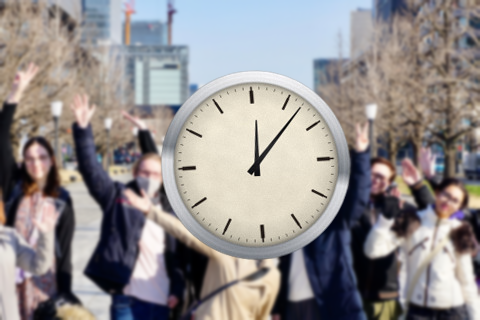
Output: 12h07
